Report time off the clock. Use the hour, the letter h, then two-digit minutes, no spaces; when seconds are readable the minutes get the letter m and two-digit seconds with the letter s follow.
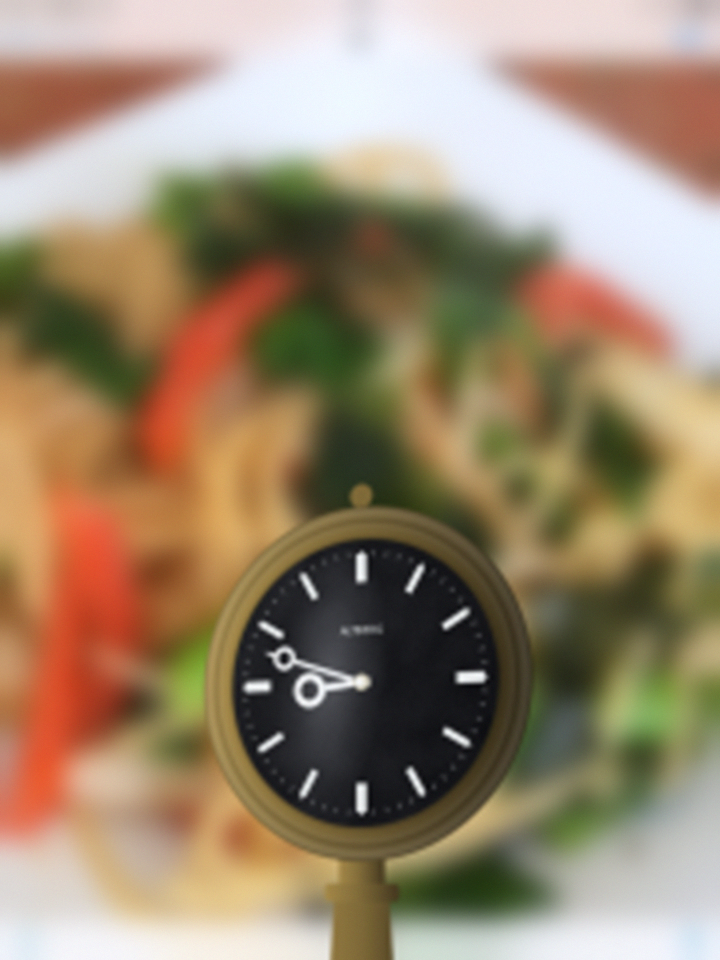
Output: 8h48
